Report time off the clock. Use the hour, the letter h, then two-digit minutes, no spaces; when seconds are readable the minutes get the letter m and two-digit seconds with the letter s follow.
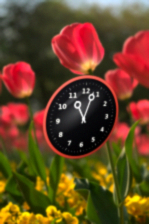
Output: 11h03
